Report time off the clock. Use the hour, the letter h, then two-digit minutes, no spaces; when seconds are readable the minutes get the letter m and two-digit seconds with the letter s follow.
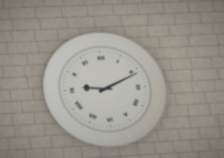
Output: 9h11
